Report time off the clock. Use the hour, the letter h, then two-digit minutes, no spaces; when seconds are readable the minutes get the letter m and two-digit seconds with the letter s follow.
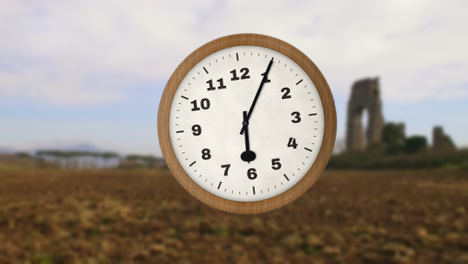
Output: 6h05
